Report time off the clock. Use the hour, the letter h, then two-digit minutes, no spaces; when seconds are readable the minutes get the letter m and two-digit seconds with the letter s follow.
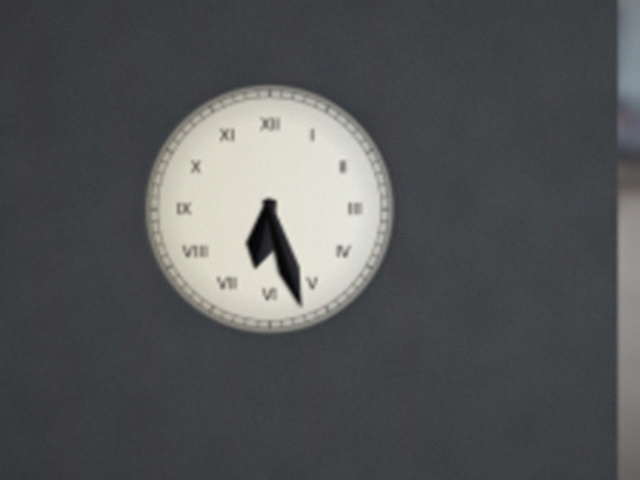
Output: 6h27
